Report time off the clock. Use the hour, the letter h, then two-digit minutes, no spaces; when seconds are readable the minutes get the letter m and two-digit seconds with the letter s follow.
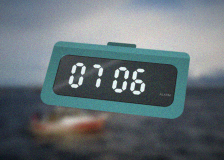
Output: 7h06
